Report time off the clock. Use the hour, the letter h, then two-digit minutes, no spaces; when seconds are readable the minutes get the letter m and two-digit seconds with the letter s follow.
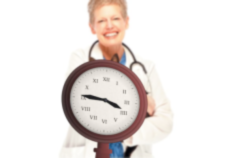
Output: 3h46
